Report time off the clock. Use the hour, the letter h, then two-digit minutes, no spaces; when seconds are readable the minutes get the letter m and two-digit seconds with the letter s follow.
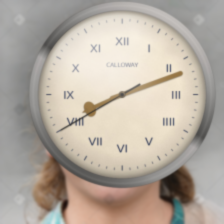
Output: 8h11m40s
